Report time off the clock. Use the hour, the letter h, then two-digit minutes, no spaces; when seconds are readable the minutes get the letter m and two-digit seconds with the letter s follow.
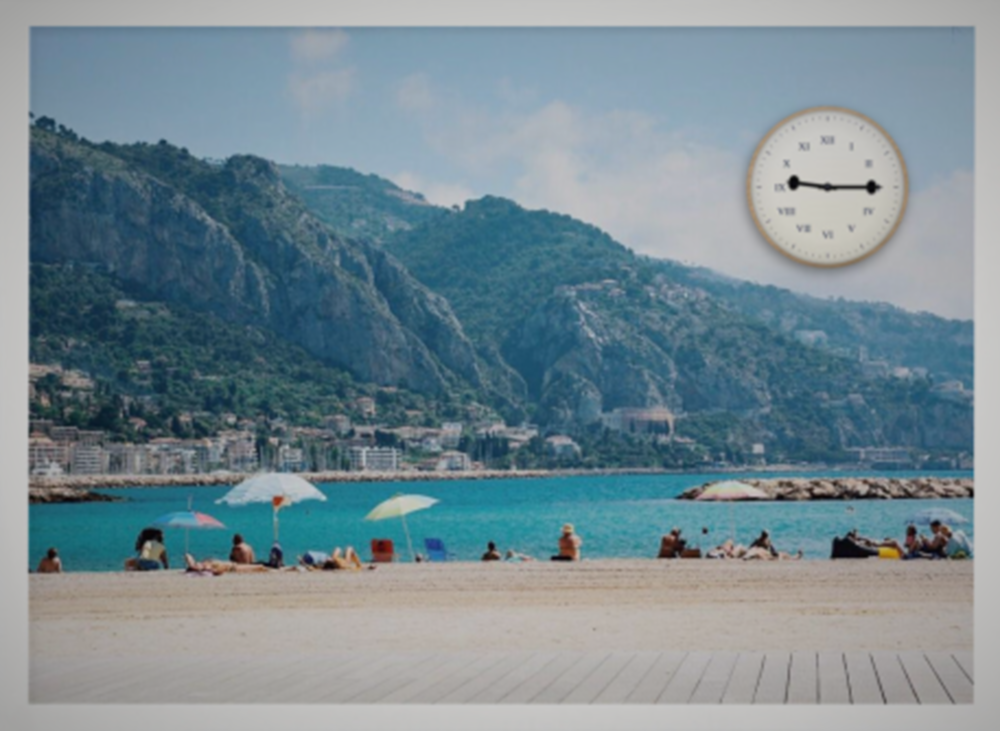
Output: 9h15
